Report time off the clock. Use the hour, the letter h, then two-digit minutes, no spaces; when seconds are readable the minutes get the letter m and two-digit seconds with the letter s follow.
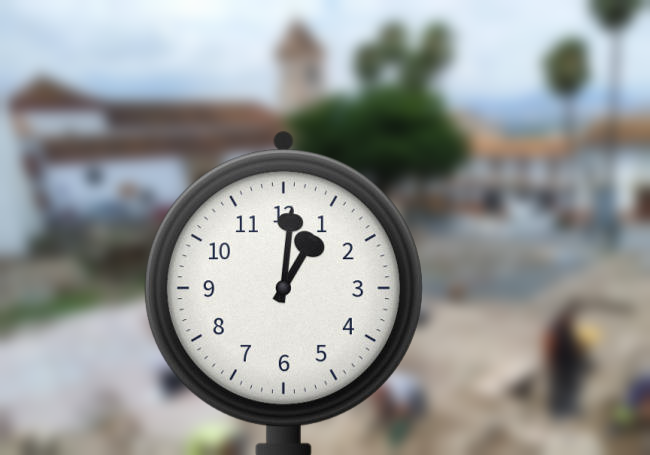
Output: 1h01
